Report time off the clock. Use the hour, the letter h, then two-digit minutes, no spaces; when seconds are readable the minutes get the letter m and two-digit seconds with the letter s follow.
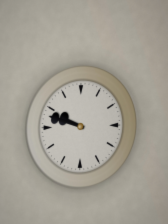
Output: 9h48
